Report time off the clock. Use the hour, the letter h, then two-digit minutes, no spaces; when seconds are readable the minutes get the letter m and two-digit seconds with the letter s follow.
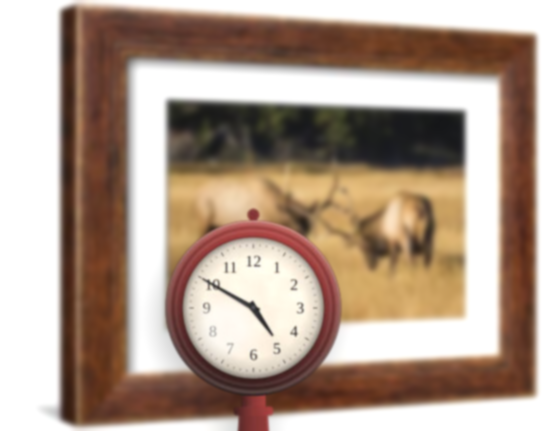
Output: 4h50
